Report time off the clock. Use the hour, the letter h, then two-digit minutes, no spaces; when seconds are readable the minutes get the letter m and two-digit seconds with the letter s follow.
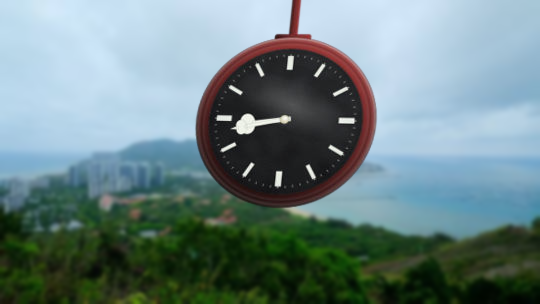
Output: 8h43
